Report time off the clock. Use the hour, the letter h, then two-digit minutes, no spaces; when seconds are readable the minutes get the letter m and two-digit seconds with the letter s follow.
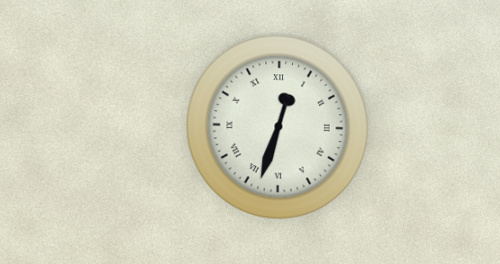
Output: 12h33
